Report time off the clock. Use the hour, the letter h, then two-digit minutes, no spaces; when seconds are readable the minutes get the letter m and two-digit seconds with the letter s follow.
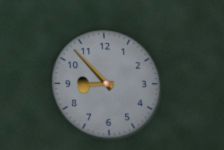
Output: 8h53
